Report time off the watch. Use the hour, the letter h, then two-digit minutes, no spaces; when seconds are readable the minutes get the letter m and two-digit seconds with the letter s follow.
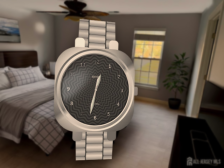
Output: 12h32
